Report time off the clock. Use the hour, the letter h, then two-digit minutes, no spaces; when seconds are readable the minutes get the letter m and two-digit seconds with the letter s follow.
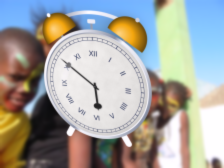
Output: 5h51
